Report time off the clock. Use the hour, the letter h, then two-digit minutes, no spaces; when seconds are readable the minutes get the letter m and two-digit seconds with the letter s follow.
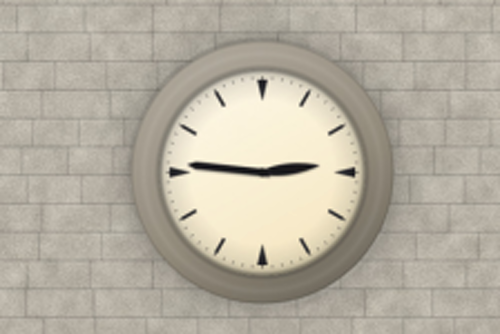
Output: 2h46
